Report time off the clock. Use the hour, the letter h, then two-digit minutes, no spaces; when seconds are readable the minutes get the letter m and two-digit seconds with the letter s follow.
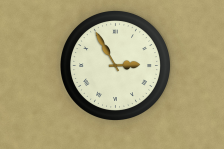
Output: 2h55
